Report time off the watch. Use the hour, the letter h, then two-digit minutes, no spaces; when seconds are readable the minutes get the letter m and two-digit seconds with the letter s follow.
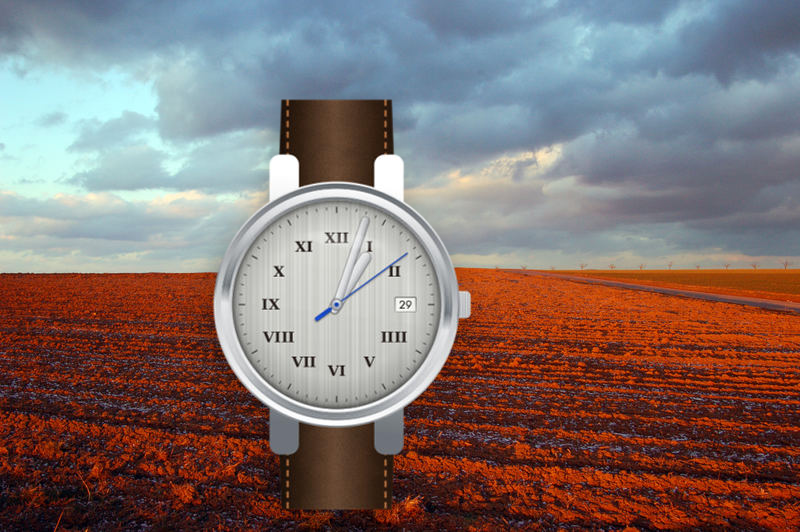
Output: 1h03m09s
